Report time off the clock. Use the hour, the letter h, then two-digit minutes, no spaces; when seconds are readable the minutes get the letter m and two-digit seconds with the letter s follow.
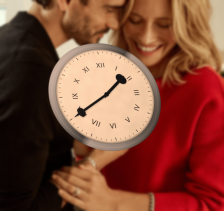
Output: 1h40
